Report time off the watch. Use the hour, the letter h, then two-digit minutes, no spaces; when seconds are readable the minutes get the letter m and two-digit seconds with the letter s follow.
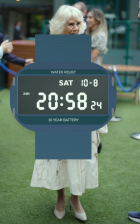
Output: 20h58m24s
